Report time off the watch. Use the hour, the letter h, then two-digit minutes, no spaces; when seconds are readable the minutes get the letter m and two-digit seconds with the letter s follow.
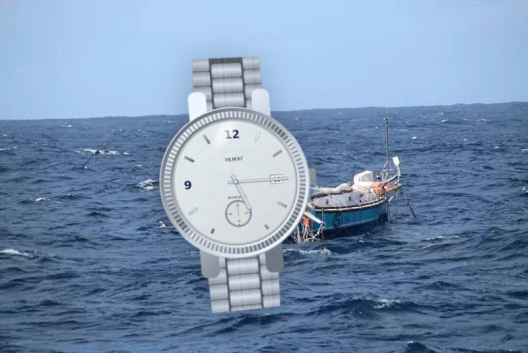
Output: 5h15
